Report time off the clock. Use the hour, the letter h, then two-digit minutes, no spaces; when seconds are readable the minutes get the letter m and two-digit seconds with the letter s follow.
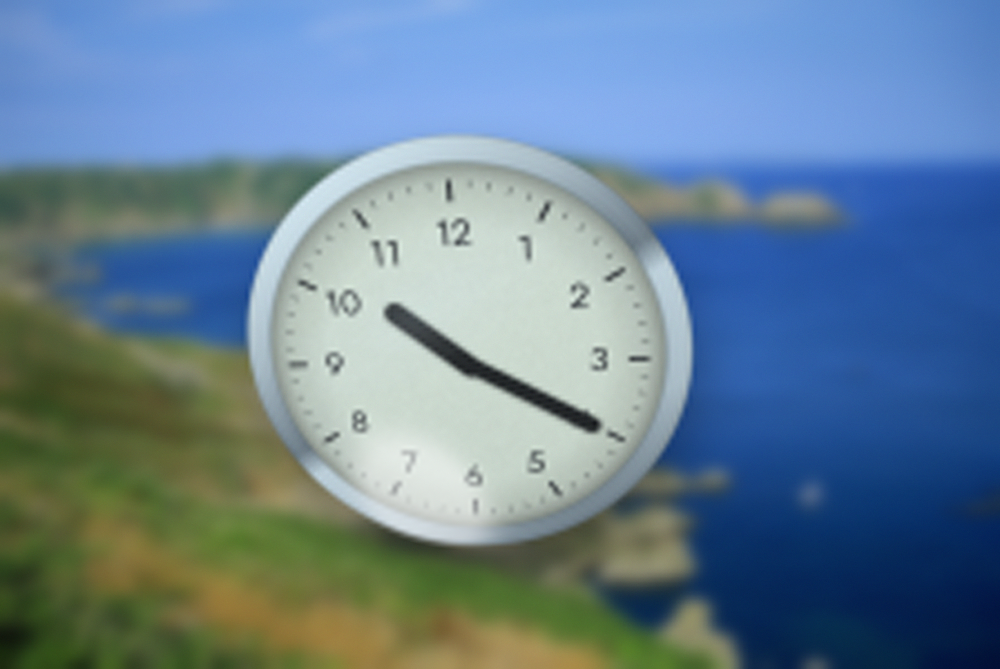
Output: 10h20
